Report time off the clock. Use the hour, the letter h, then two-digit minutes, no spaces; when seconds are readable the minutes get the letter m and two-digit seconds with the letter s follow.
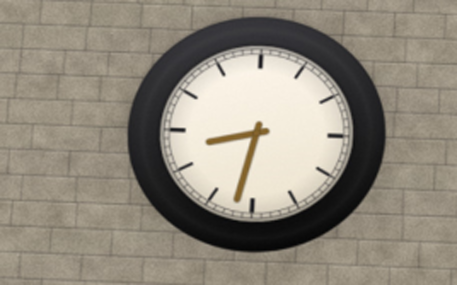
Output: 8h32
